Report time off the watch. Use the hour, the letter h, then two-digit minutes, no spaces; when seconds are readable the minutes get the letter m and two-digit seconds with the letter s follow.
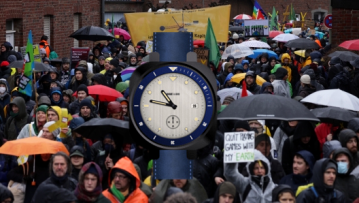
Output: 10h47
